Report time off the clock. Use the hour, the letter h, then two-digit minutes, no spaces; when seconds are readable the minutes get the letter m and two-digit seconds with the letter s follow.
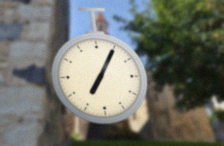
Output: 7h05
